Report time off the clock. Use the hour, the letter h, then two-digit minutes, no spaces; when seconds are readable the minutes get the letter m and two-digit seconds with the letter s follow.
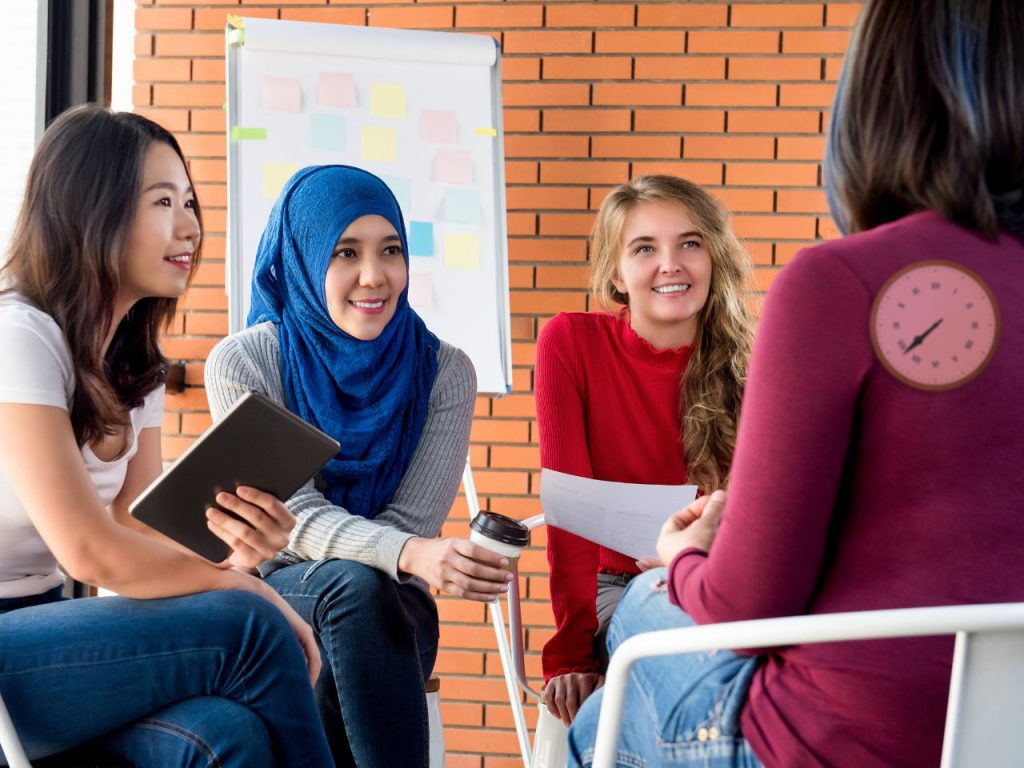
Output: 7h38
